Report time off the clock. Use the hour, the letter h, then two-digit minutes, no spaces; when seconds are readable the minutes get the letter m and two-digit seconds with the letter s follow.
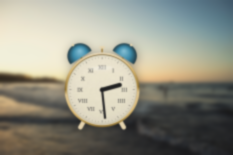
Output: 2h29
